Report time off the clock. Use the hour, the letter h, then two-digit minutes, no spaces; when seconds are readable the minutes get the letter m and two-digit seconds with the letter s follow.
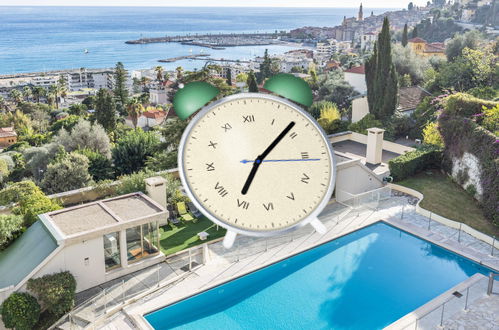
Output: 7h08m16s
